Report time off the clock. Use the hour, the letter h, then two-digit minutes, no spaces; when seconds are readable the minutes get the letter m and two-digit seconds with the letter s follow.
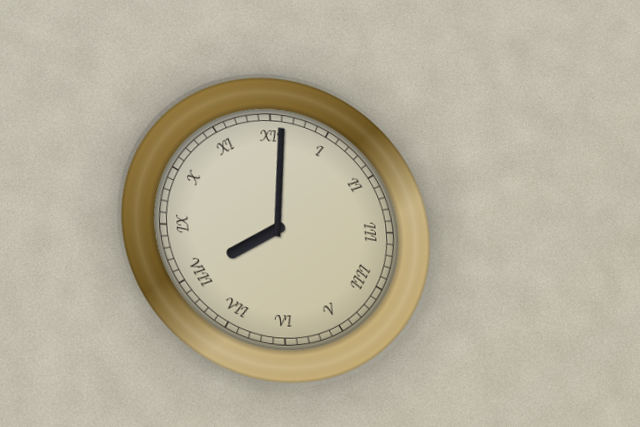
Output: 8h01
